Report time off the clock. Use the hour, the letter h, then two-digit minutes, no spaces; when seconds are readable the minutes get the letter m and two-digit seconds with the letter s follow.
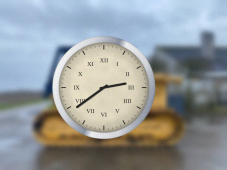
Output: 2h39
